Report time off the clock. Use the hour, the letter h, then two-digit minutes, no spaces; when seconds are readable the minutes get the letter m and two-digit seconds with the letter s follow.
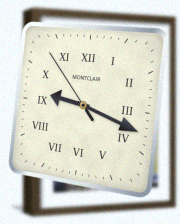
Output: 9h17m53s
